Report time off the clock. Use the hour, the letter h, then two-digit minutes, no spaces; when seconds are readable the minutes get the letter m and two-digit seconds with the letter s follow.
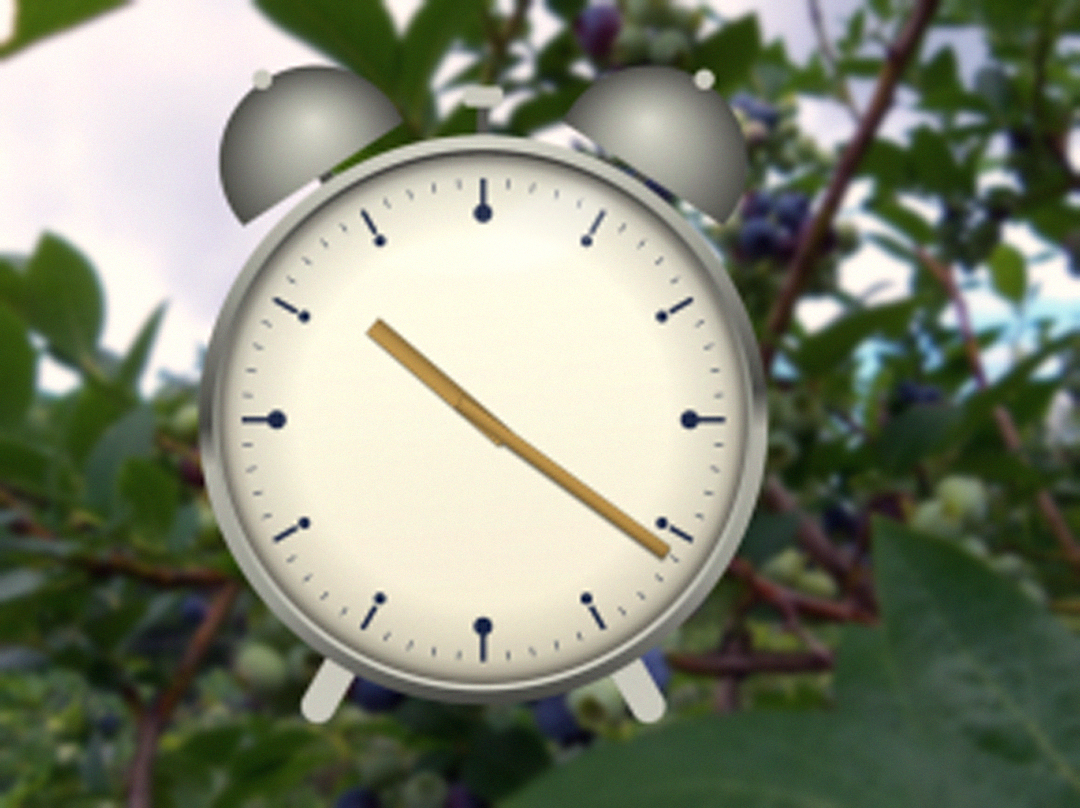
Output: 10h21
